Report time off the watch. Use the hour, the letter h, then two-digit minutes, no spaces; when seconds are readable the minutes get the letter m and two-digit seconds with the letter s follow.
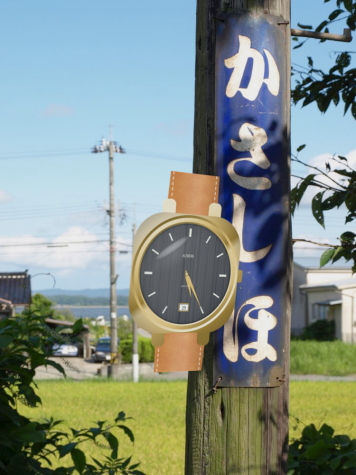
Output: 5h25
